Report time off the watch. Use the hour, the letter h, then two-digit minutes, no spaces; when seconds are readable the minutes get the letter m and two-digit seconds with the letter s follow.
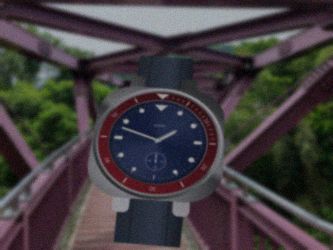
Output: 1h48
